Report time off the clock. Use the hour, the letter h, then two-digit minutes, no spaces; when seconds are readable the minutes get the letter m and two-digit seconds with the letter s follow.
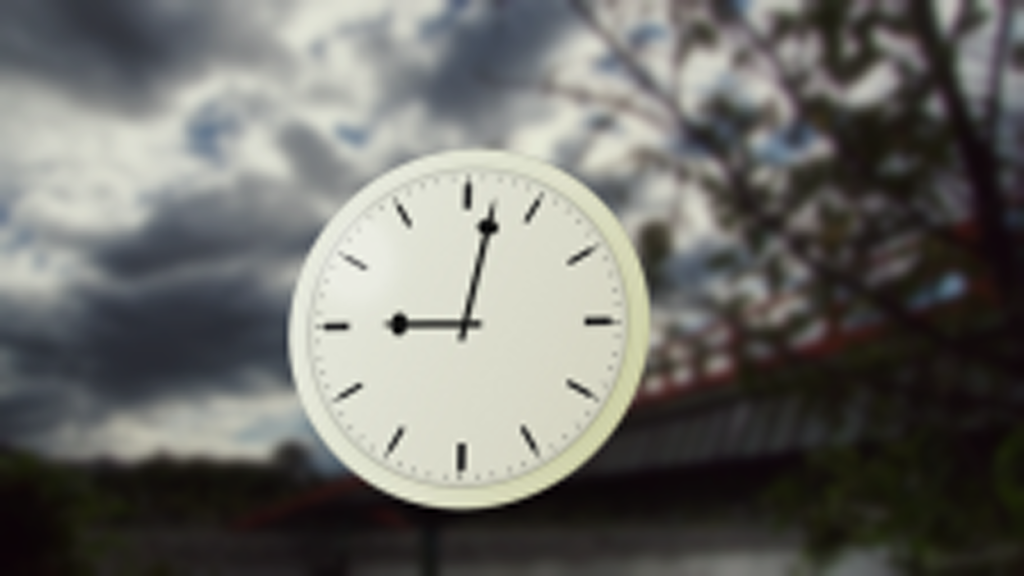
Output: 9h02
